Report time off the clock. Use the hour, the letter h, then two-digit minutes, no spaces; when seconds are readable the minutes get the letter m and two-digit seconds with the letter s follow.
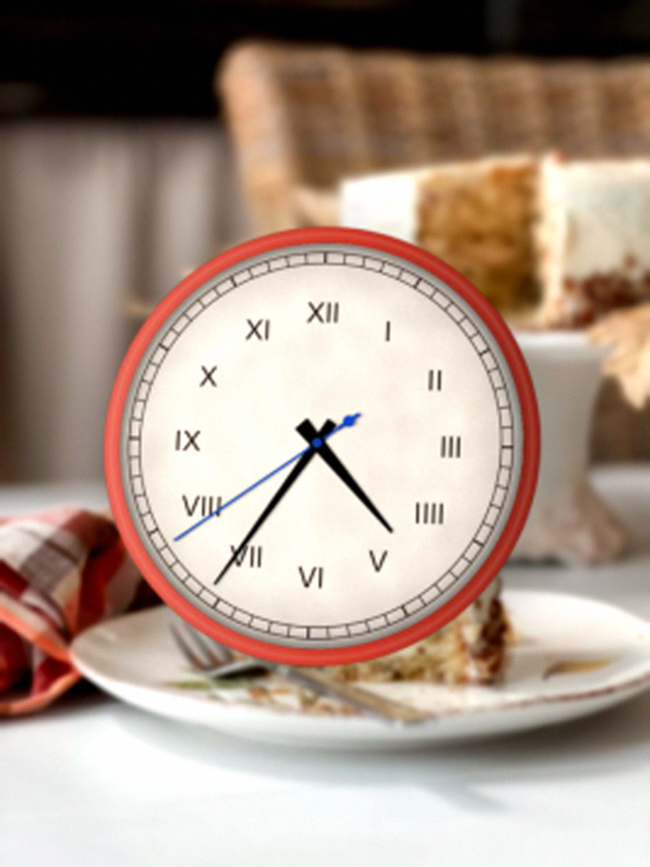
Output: 4h35m39s
